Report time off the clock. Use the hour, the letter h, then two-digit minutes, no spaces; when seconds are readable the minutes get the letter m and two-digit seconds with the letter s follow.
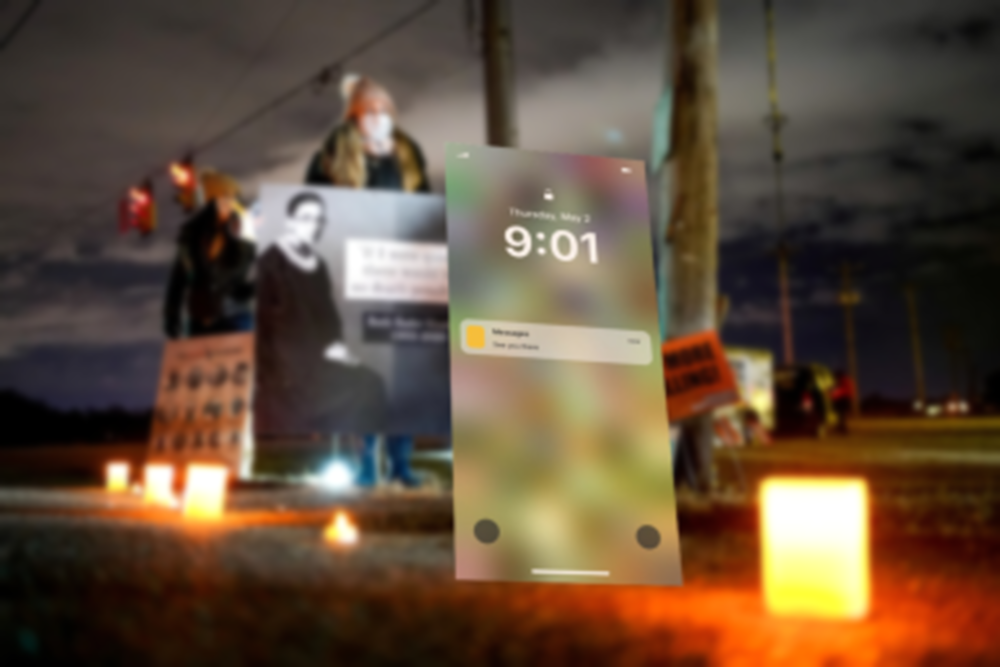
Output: 9h01
